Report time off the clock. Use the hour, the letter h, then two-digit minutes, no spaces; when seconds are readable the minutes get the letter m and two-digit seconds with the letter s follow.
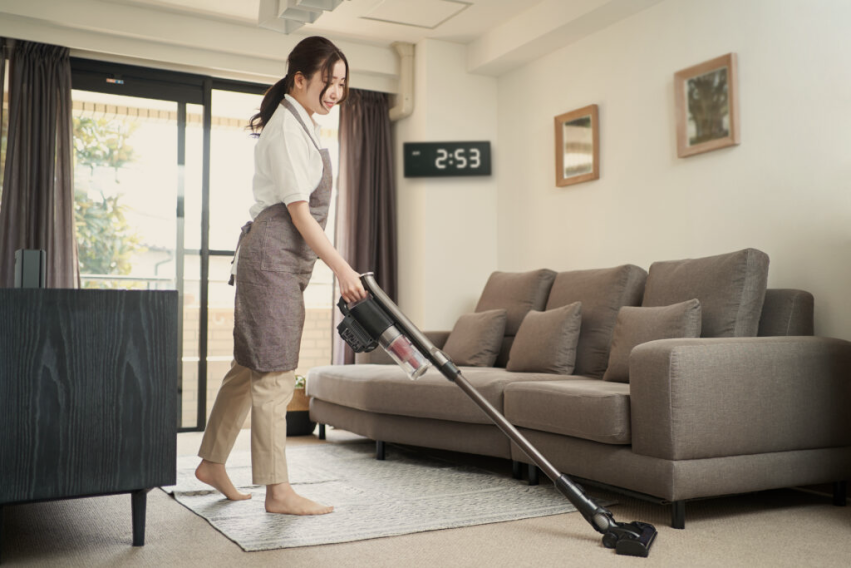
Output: 2h53
